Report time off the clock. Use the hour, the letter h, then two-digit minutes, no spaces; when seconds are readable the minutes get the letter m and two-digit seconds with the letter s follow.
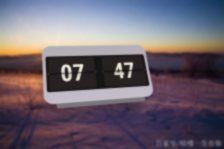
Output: 7h47
